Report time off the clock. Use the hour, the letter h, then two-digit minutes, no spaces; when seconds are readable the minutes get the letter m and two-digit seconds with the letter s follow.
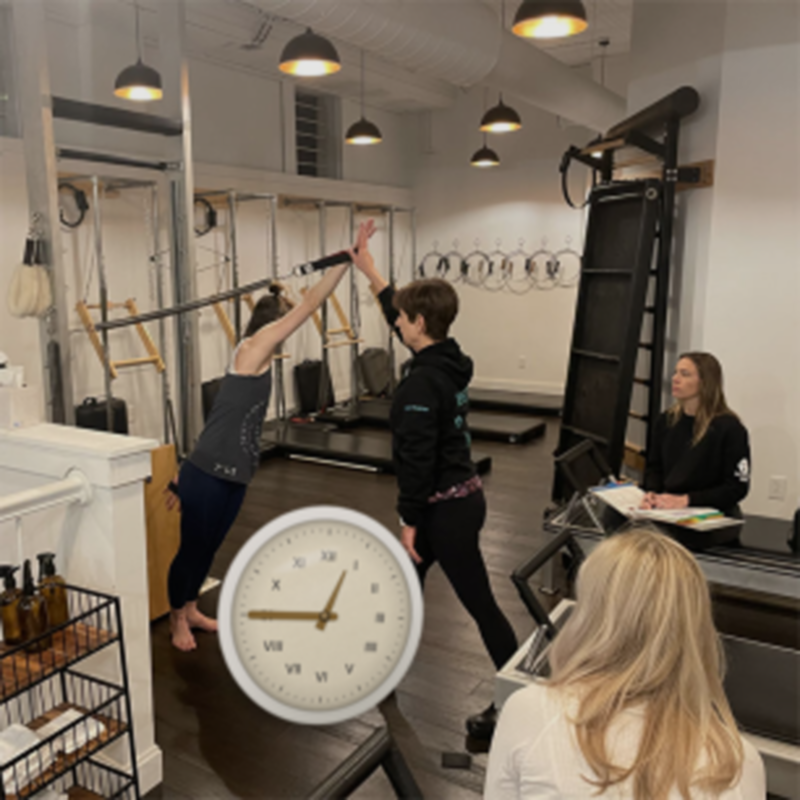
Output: 12h45
